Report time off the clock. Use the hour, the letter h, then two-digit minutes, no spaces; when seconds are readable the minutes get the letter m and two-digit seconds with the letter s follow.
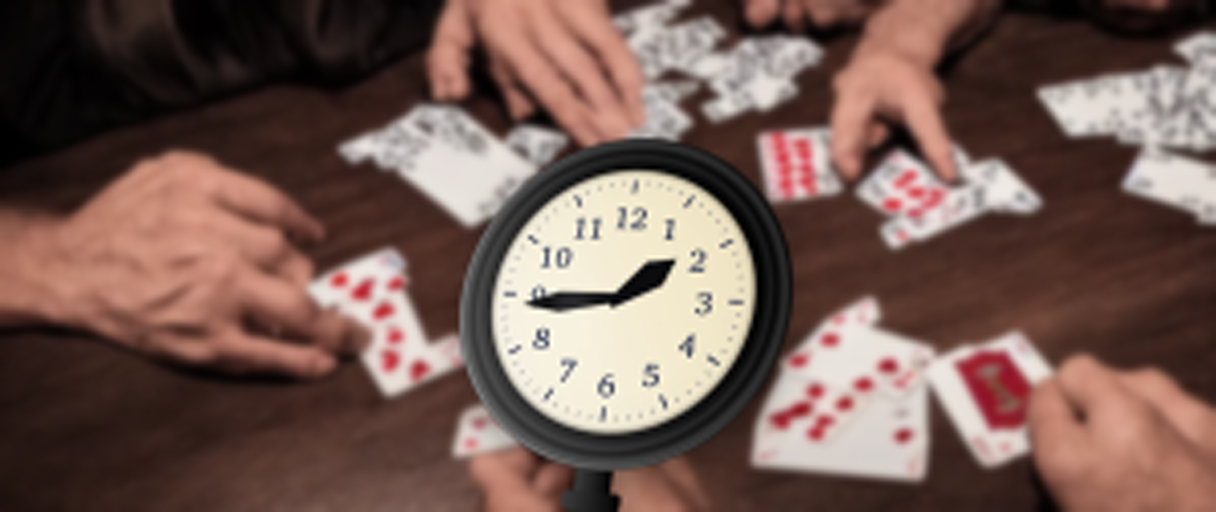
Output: 1h44
